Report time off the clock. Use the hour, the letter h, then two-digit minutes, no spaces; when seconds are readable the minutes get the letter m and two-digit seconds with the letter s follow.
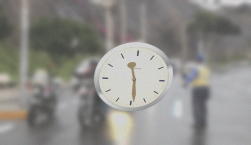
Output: 11h29
